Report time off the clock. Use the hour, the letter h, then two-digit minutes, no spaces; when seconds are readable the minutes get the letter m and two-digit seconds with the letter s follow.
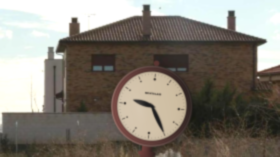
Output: 9h25
